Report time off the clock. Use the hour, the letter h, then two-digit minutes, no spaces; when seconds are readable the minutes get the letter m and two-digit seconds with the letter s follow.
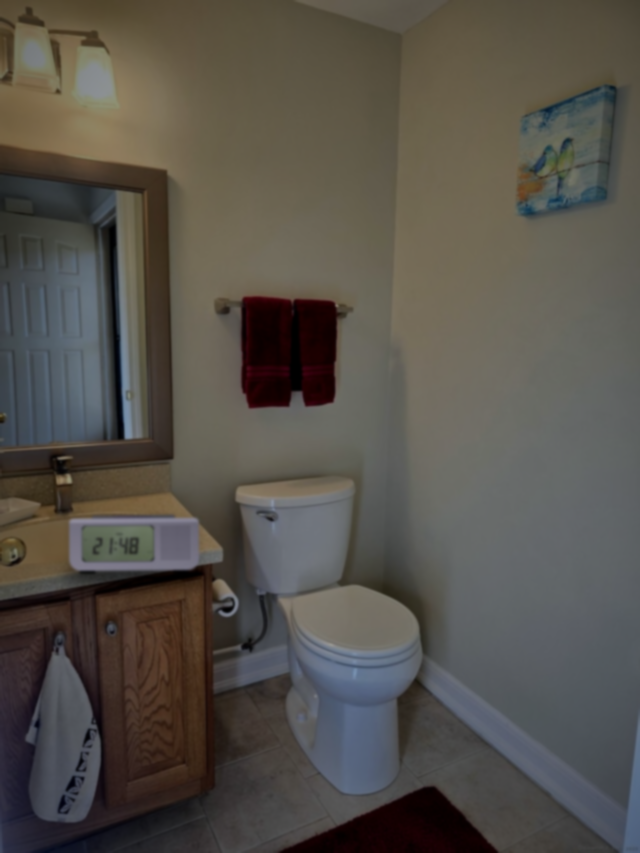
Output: 21h48
